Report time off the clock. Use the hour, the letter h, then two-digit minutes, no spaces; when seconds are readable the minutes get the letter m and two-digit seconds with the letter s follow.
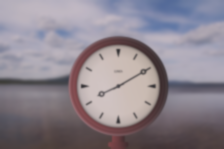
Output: 8h10
